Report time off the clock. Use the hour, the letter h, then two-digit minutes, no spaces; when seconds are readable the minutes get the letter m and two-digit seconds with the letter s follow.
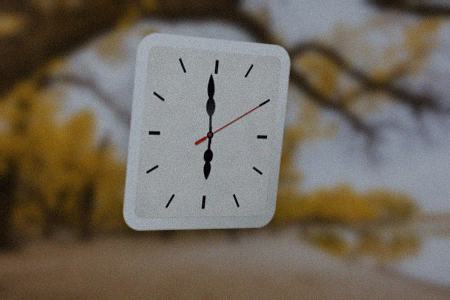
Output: 5h59m10s
